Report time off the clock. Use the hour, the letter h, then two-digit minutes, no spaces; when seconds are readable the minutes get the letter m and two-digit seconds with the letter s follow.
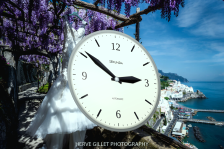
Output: 2h51
